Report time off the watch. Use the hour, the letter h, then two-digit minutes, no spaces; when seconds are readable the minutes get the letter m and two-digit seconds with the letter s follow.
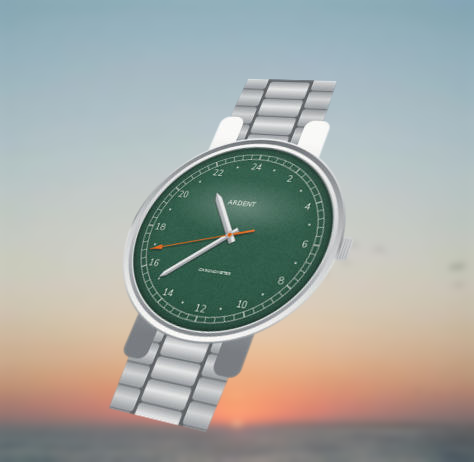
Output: 21h37m42s
